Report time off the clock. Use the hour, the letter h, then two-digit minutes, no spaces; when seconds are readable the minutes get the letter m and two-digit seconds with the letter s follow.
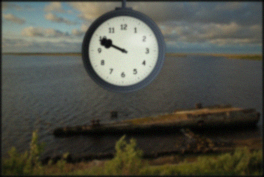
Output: 9h49
